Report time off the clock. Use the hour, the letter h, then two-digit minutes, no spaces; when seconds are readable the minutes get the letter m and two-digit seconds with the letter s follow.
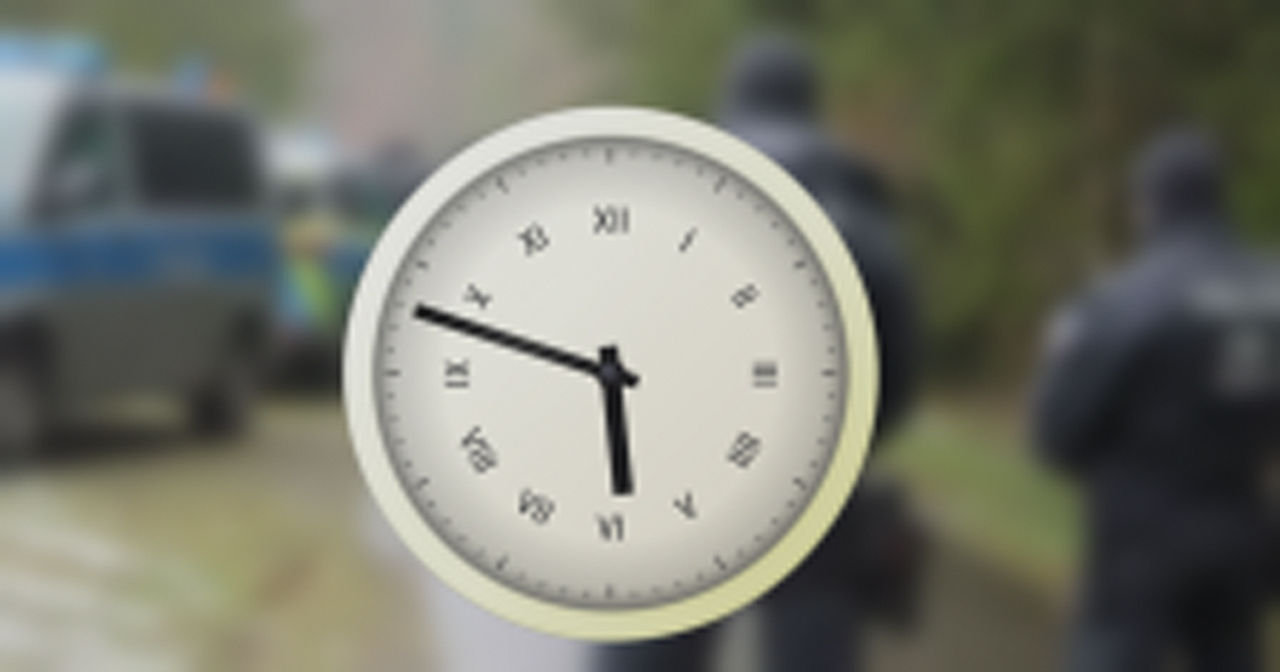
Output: 5h48
